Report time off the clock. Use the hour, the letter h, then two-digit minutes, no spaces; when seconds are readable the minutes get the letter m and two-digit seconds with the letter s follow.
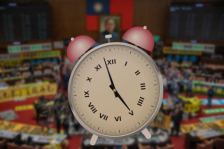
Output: 4h58
